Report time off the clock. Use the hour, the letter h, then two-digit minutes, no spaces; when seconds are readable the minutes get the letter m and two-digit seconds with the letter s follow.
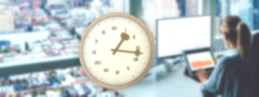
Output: 1h17
